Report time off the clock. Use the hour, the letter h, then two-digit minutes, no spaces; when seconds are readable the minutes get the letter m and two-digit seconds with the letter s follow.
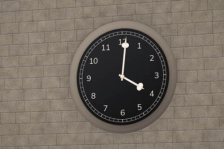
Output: 4h01
